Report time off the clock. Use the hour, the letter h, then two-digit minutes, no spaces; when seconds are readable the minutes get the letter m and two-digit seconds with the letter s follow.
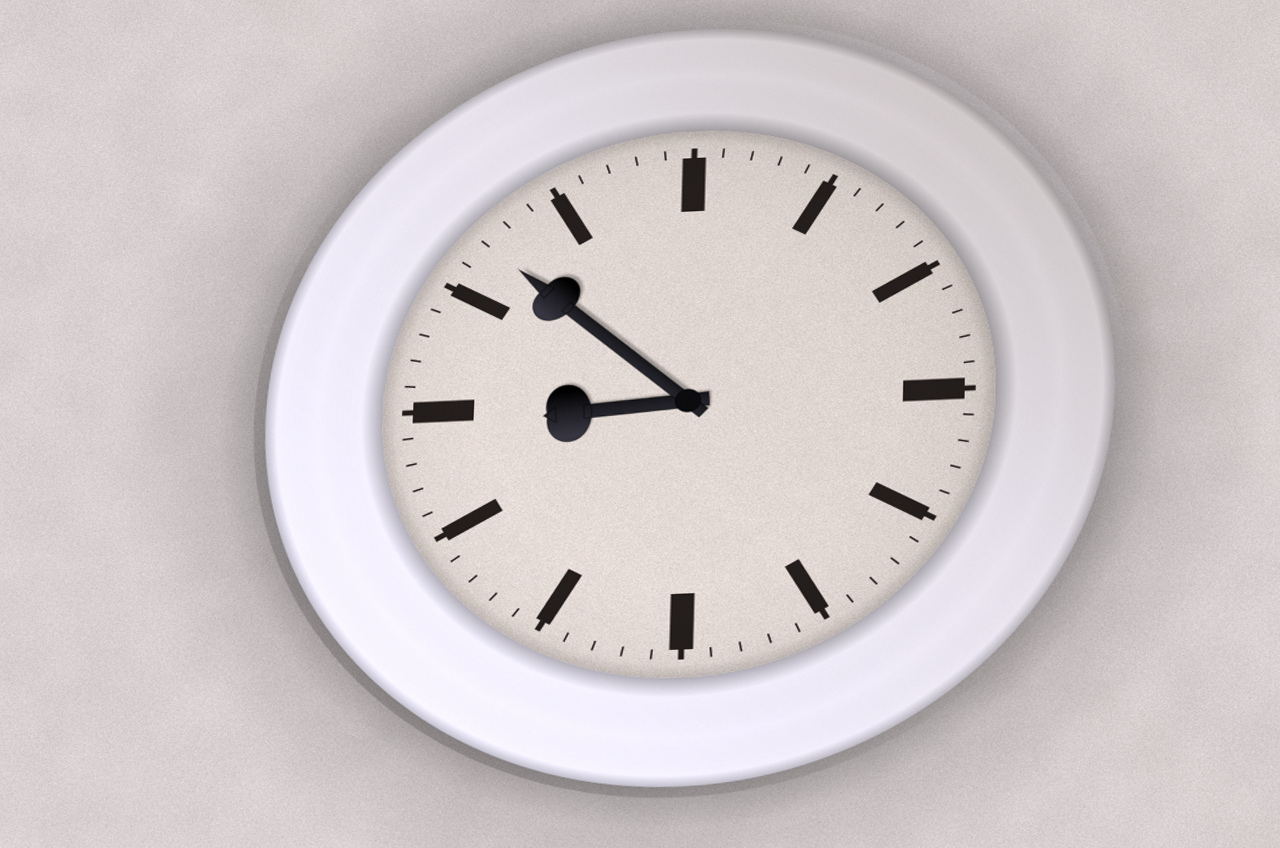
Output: 8h52
